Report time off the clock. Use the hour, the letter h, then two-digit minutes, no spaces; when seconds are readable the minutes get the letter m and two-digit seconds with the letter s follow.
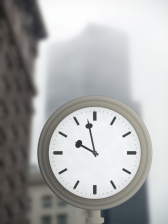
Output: 9h58
